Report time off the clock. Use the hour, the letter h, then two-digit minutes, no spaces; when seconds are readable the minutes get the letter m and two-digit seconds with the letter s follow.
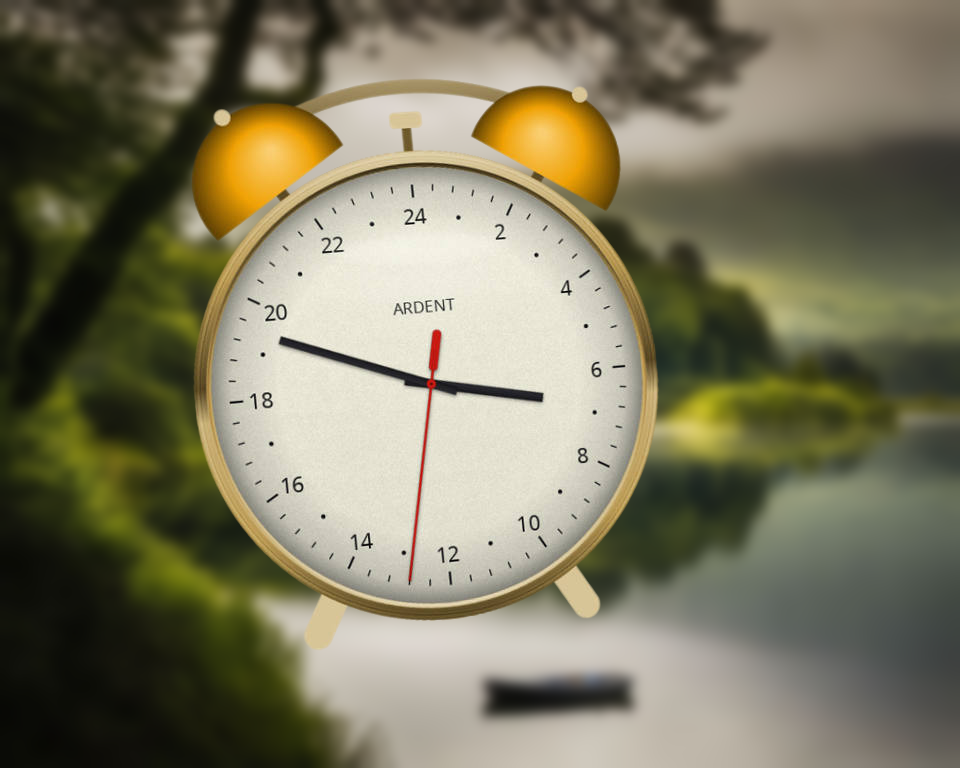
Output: 6h48m32s
